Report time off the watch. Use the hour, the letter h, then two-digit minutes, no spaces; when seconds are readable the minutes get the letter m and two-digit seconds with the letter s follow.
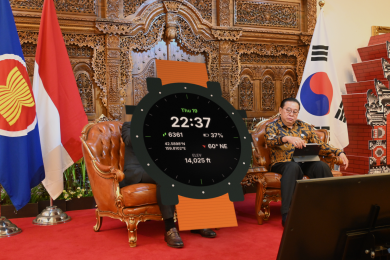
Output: 22h37
